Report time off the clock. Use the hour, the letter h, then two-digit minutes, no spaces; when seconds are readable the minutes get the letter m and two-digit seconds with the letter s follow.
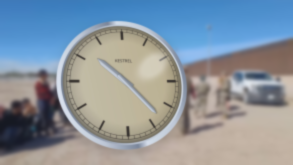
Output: 10h23
